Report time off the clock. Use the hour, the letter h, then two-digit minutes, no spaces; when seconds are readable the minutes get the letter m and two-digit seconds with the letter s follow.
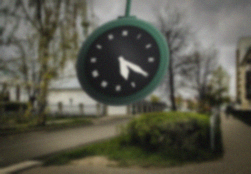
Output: 5h20
